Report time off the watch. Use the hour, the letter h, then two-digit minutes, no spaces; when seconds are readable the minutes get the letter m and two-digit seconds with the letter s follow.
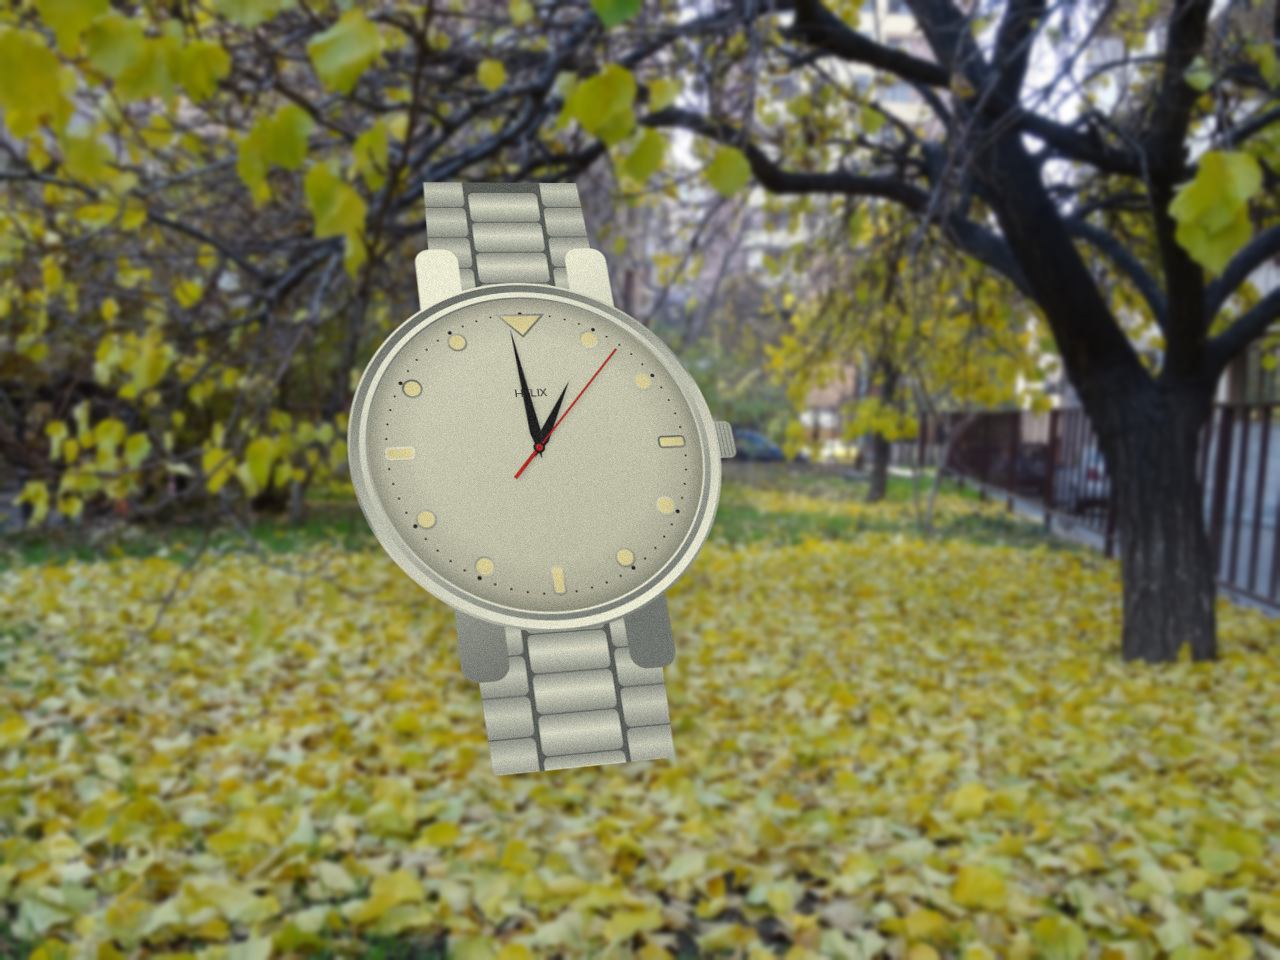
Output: 12h59m07s
